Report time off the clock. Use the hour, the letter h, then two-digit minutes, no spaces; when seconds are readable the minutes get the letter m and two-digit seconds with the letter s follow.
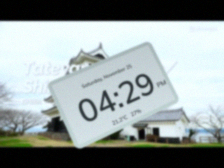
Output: 4h29
